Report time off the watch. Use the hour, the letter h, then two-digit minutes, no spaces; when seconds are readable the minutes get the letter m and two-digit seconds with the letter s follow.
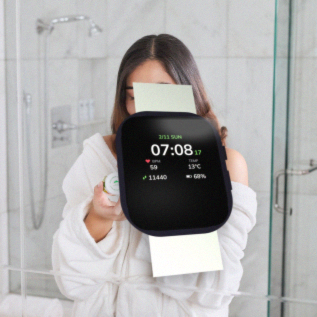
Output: 7h08
